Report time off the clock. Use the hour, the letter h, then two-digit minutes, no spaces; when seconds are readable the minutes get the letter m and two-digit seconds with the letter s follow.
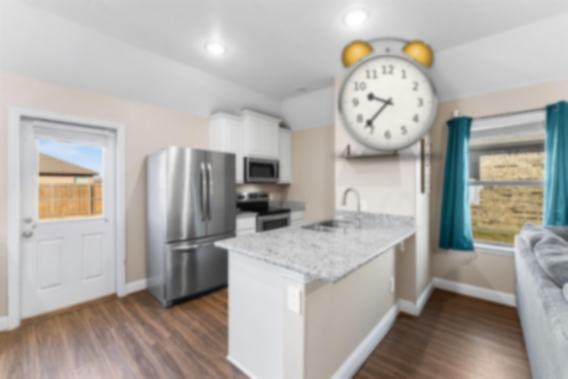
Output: 9h37
